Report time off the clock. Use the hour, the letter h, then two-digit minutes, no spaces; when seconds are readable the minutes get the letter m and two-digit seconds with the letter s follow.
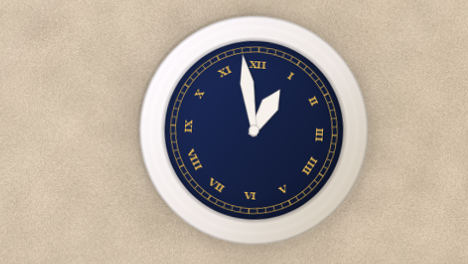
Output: 12h58
